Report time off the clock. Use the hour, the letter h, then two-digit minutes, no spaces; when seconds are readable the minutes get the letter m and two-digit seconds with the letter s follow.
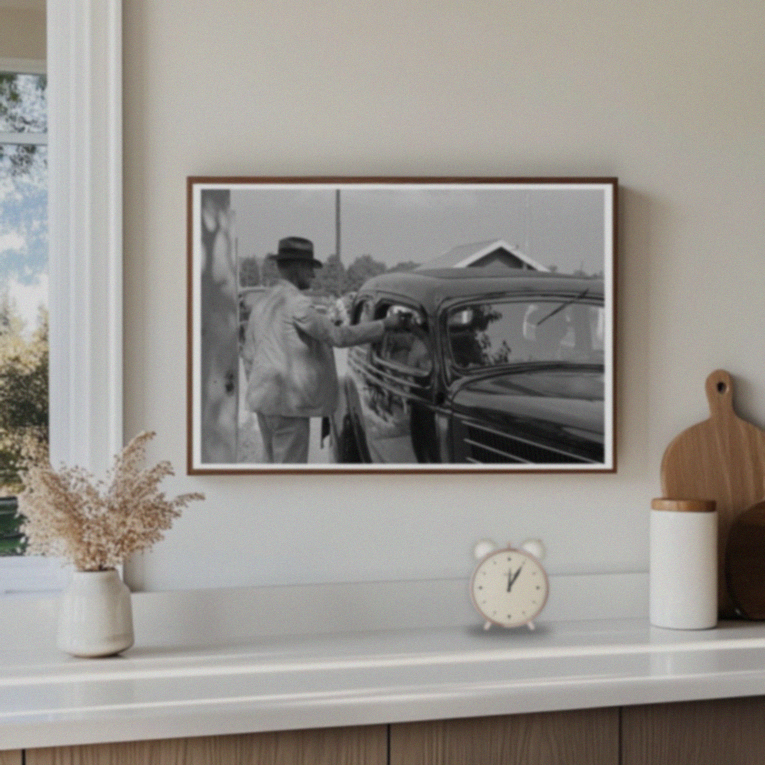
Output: 12h05
